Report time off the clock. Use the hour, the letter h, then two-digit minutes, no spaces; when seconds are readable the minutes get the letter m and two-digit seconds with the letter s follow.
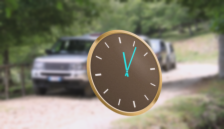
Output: 12h06
